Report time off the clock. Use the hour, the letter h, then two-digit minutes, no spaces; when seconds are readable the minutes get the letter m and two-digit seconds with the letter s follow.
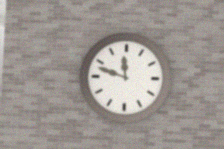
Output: 11h48
